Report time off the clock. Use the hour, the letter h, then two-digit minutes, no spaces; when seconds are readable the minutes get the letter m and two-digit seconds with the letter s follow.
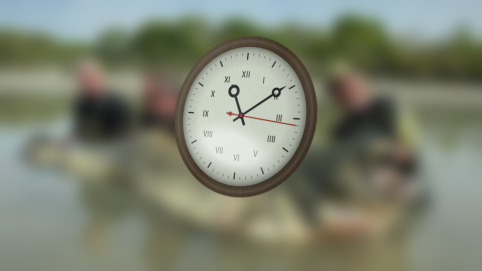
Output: 11h09m16s
